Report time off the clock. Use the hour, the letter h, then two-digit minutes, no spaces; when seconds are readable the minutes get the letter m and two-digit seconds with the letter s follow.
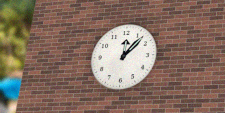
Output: 12h07
